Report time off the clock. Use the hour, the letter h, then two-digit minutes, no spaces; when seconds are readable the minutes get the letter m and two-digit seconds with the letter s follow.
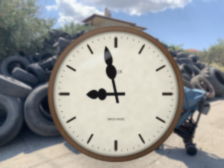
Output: 8h58
